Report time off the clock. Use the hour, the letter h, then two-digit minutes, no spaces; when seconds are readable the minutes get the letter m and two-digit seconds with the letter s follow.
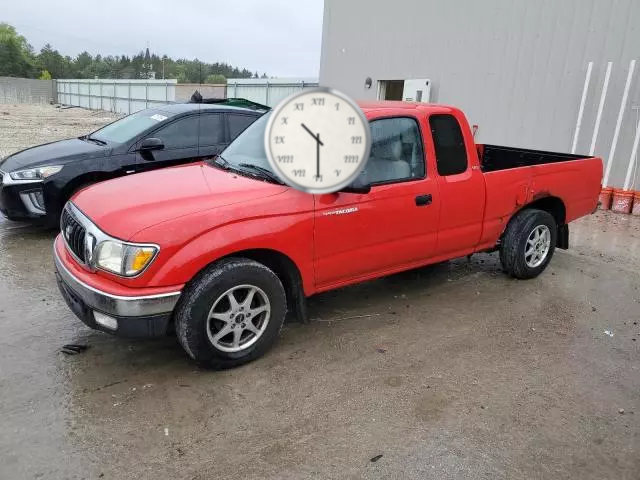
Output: 10h30
